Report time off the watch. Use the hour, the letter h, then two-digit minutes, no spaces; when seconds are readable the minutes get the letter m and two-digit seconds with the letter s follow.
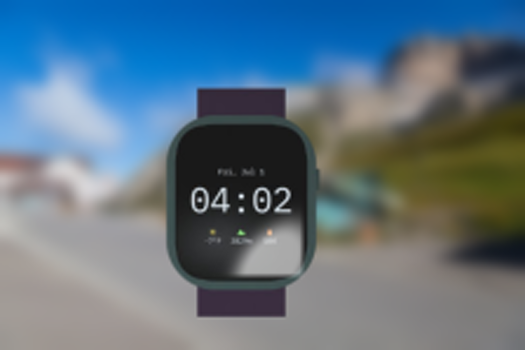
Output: 4h02
